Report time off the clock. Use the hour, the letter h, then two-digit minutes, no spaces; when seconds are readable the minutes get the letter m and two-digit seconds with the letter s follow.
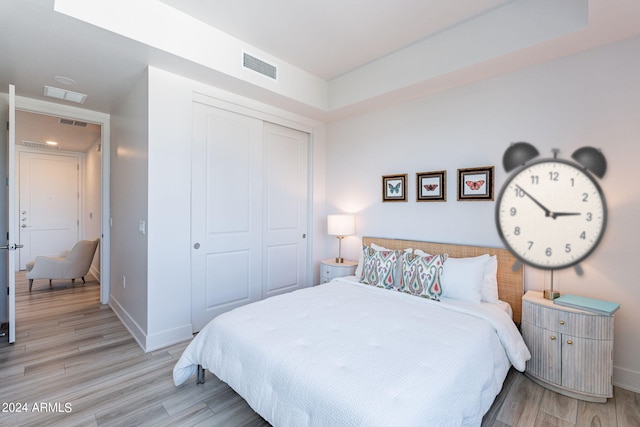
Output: 2h51
